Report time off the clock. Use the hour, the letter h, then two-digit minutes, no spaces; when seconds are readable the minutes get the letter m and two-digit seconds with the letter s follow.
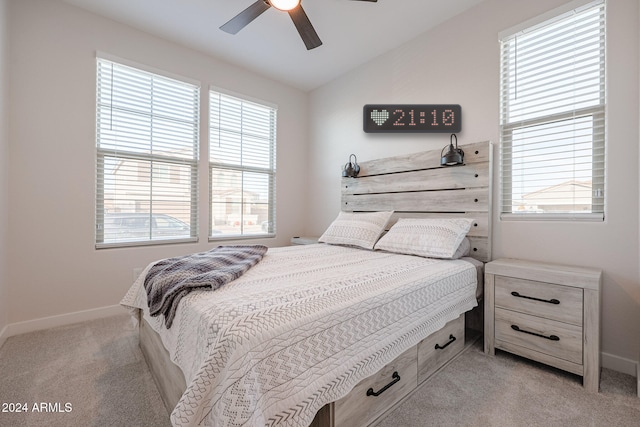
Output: 21h10
